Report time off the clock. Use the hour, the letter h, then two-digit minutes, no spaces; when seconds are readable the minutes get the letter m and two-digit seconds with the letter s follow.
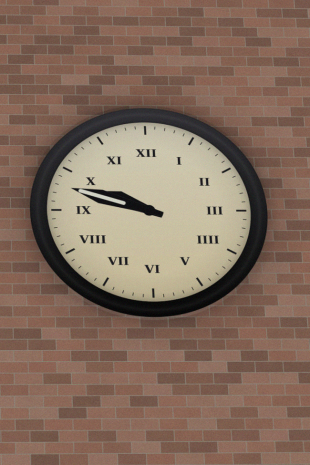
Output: 9h48
